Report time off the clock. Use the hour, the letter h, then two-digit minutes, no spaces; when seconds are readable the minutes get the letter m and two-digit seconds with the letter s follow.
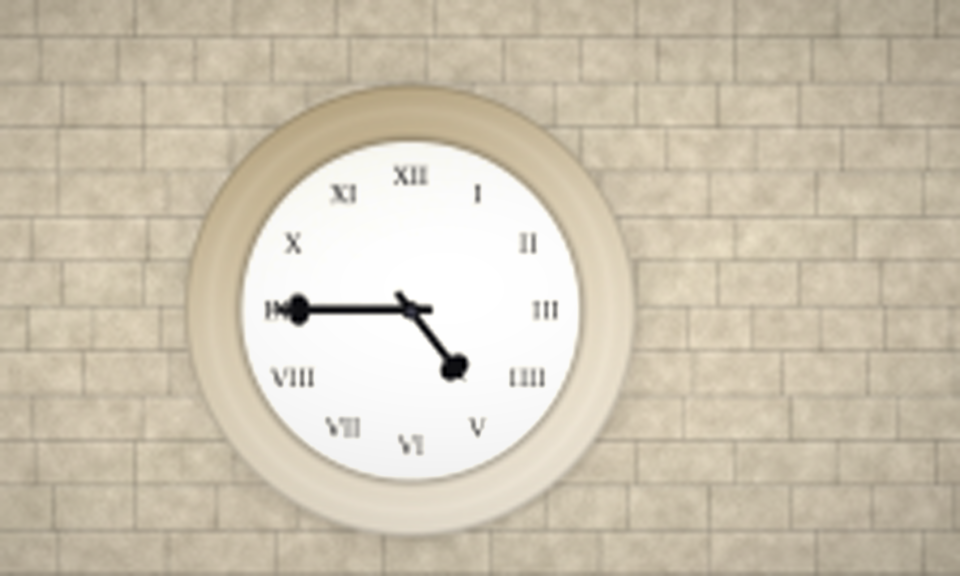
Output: 4h45
